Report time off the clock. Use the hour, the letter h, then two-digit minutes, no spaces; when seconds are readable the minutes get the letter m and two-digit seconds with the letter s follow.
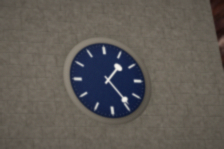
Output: 1h24
